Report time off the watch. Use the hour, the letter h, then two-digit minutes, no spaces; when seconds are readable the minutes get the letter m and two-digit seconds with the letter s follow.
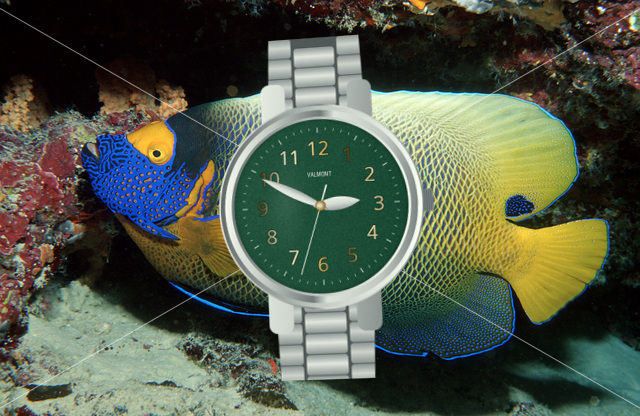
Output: 2h49m33s
